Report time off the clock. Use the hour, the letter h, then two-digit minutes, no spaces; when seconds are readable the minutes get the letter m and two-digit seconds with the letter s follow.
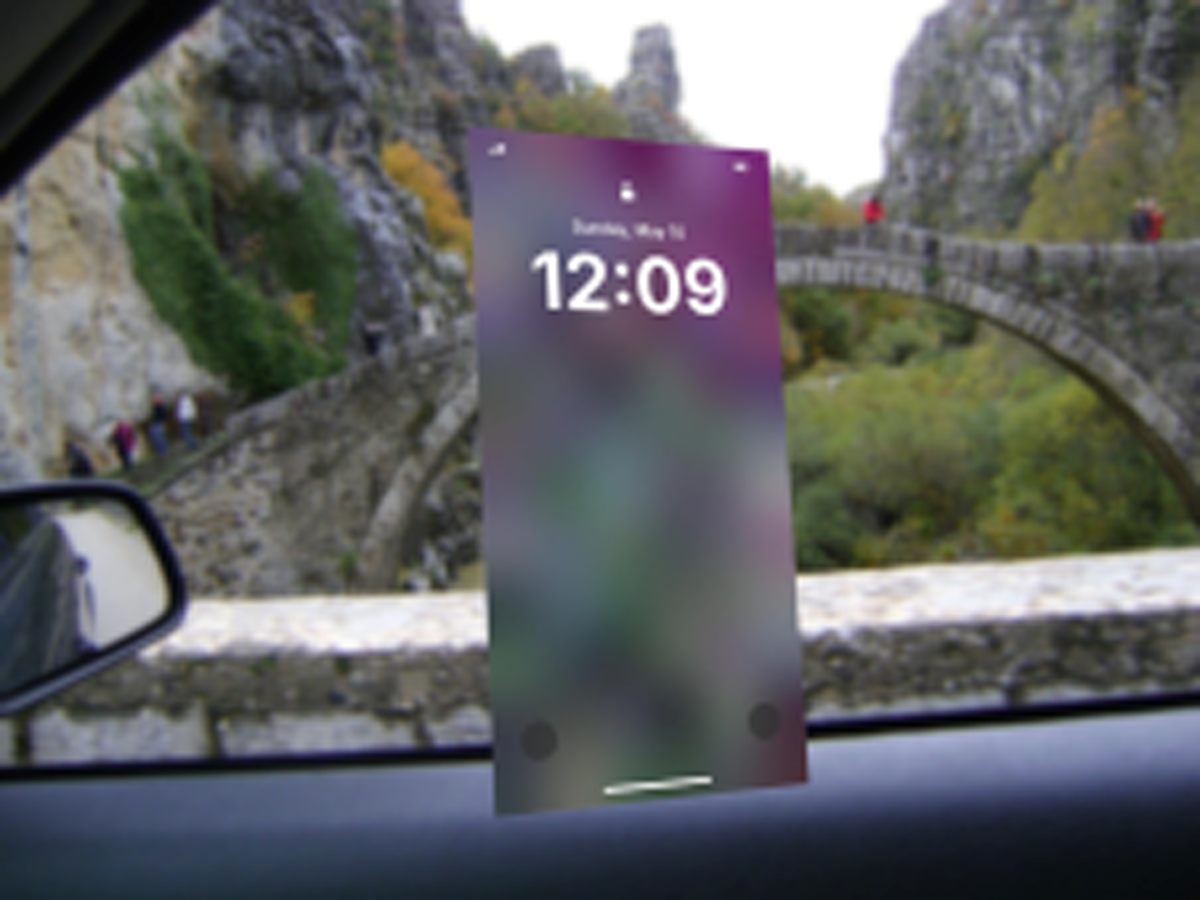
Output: 12h09
